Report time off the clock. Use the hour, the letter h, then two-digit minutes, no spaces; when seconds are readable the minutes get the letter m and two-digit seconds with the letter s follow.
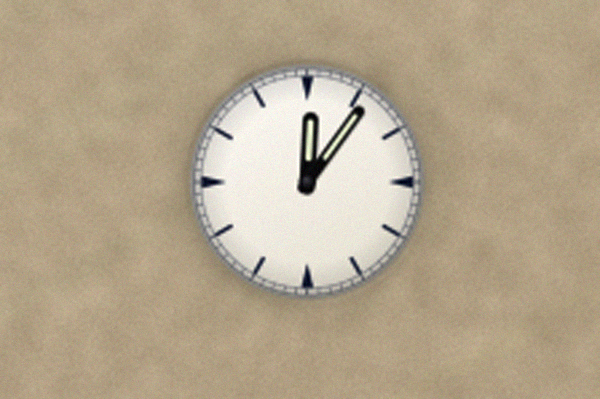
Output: 12h06
